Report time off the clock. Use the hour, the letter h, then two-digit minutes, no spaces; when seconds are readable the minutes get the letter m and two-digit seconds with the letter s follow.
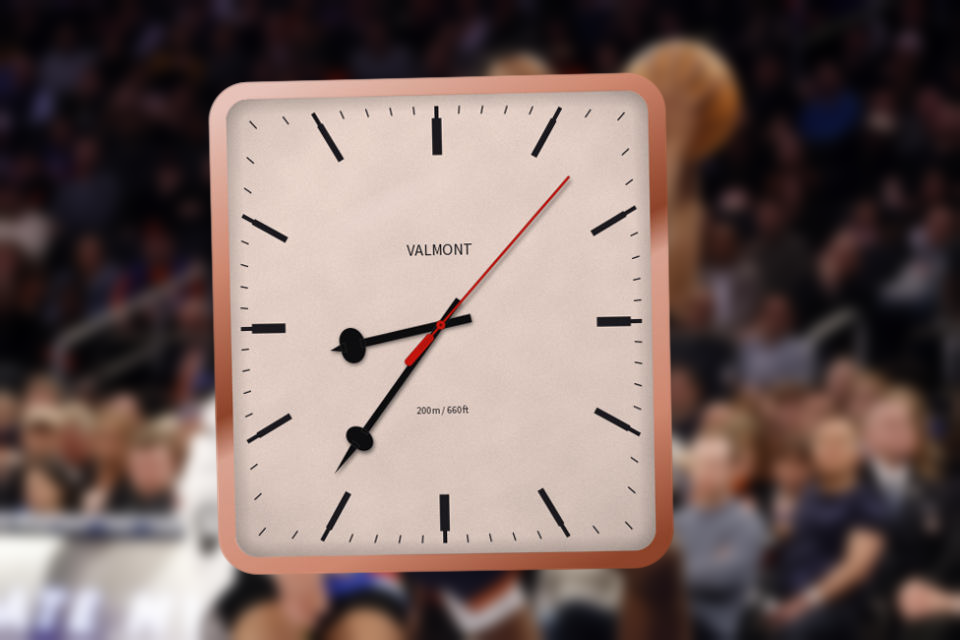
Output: 8h36m07s
